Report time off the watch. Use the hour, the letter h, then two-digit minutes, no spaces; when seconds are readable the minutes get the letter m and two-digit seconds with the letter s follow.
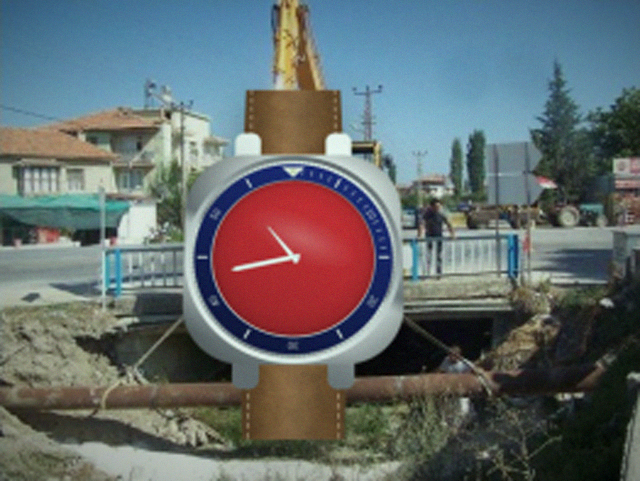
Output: 10h43
